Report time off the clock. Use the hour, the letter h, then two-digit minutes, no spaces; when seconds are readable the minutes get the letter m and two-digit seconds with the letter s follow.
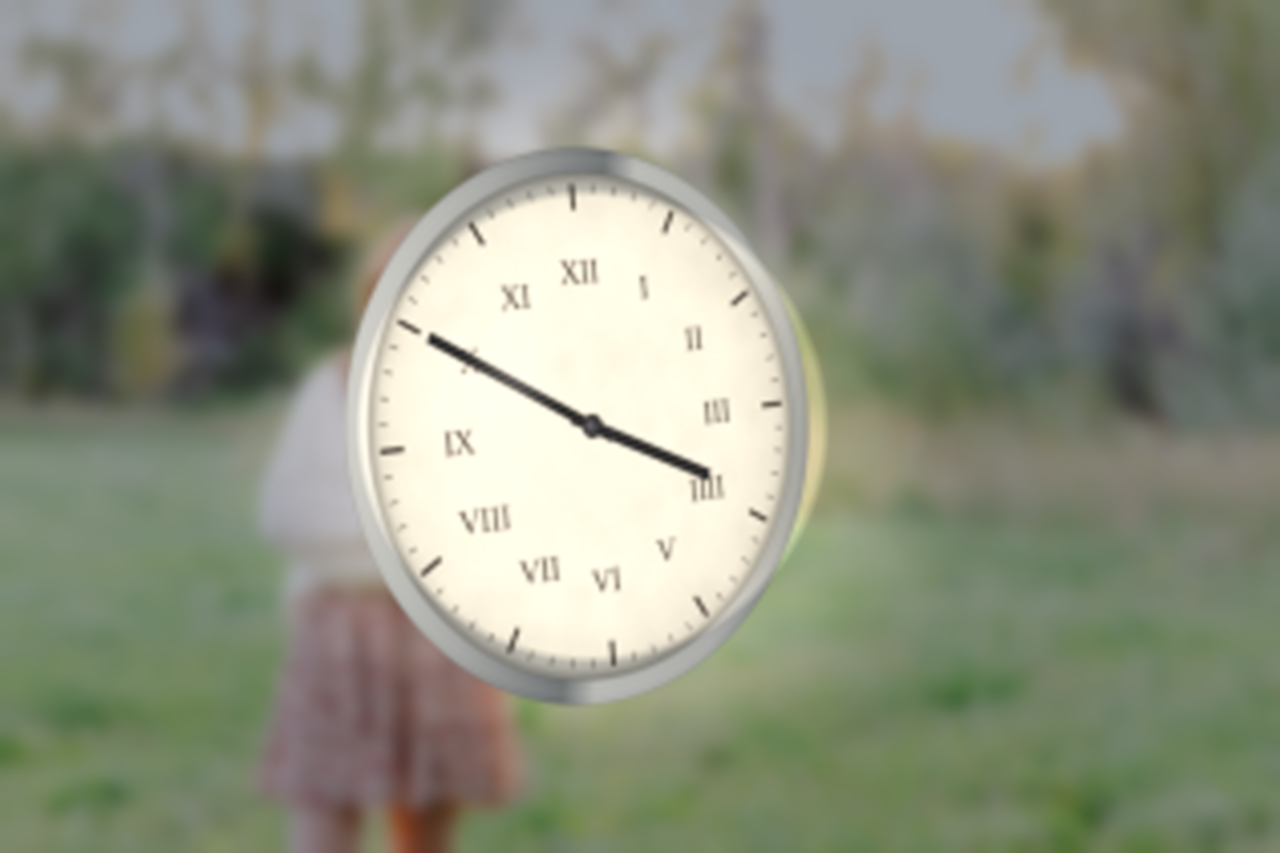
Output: 3h50
